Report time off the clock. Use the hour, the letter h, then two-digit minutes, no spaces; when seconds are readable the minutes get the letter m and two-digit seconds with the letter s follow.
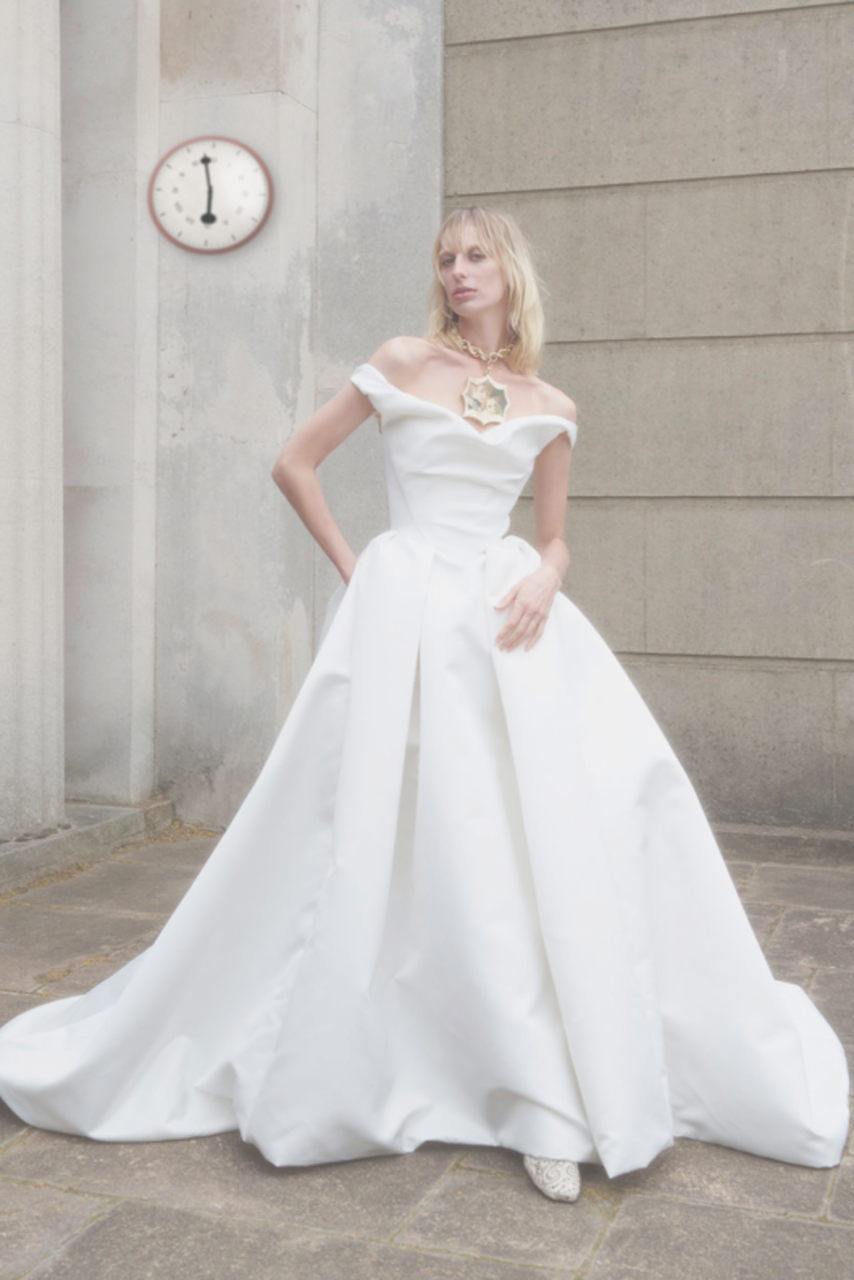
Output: 5h58
